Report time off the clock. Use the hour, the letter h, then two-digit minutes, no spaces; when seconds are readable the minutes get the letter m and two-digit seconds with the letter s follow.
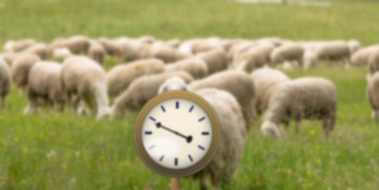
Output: 3h49
